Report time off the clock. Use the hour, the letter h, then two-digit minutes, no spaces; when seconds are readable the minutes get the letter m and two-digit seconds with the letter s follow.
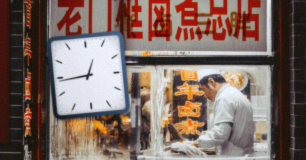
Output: 12h44
